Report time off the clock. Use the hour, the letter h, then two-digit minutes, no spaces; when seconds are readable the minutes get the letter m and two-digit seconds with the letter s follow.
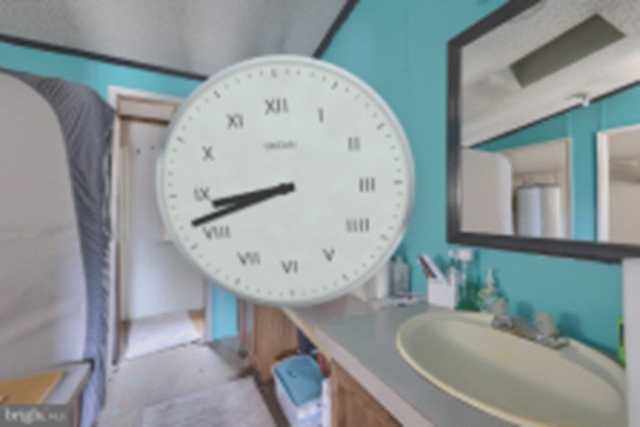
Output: 8h42
